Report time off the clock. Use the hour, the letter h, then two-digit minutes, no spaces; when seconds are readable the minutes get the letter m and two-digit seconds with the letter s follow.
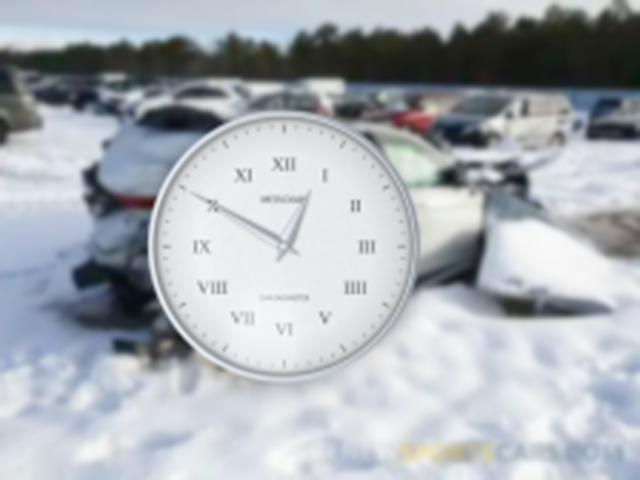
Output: 12h50
